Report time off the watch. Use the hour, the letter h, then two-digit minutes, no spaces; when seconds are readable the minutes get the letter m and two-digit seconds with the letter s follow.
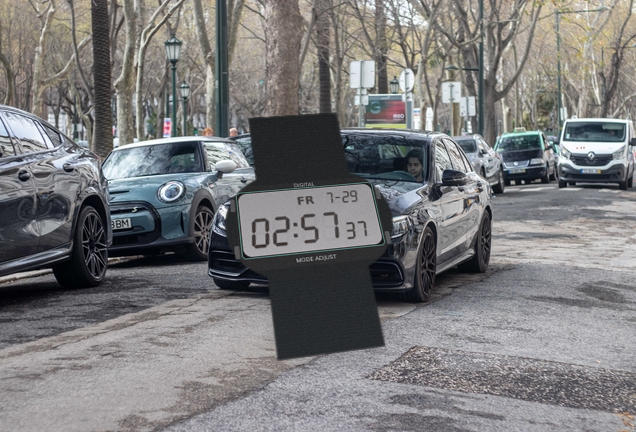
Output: 2h57m37s
